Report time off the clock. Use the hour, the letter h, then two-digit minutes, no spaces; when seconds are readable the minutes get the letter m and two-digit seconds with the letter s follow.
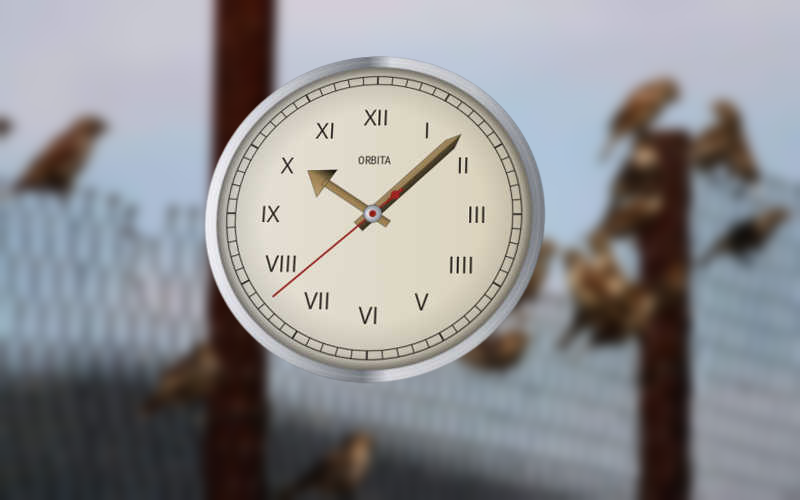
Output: 10h07m38s
